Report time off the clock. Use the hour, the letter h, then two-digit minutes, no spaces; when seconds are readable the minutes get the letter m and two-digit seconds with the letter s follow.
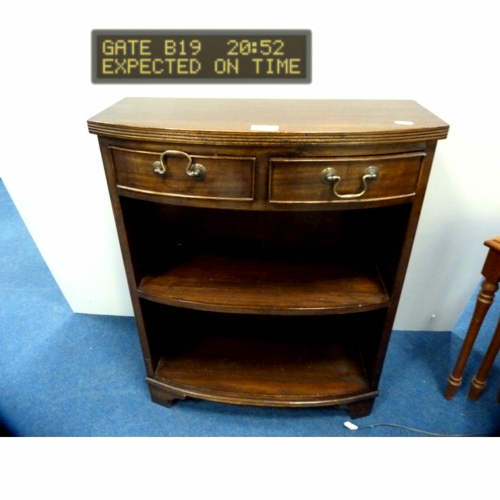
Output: 20h52
